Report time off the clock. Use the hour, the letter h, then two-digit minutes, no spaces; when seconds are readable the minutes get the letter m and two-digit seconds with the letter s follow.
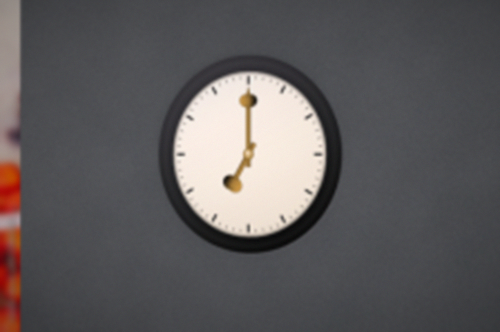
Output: 7h00
